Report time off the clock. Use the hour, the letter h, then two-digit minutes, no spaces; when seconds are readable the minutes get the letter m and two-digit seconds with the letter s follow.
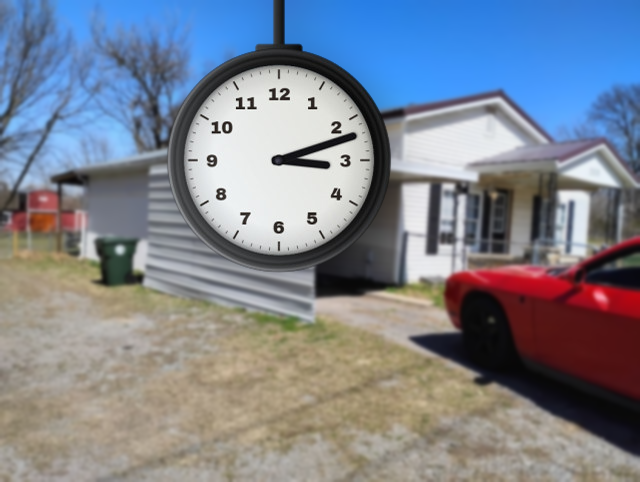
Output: 3h12
